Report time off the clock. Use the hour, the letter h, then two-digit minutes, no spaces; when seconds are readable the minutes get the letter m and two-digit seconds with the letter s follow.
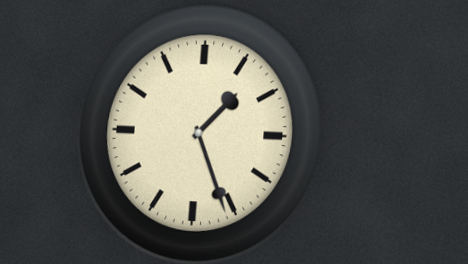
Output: 1h26
